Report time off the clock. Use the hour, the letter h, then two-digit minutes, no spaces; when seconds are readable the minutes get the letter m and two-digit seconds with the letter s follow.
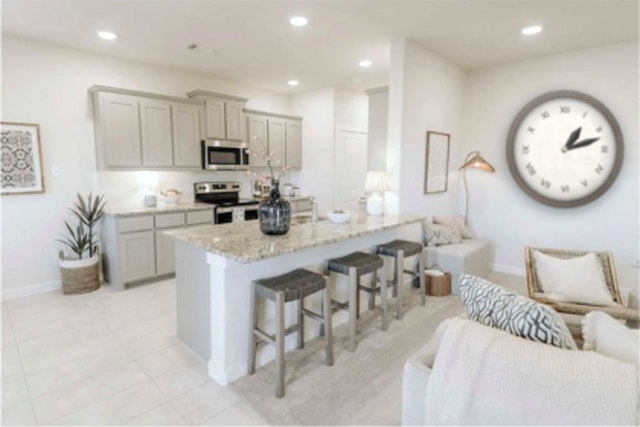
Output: 1h12
